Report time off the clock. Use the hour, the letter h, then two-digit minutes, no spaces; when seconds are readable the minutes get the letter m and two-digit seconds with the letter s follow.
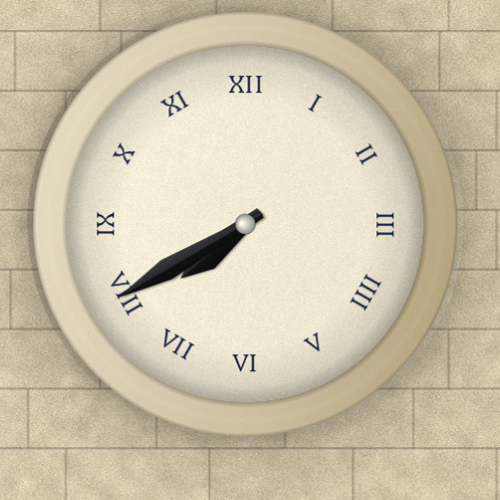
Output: 7h40
